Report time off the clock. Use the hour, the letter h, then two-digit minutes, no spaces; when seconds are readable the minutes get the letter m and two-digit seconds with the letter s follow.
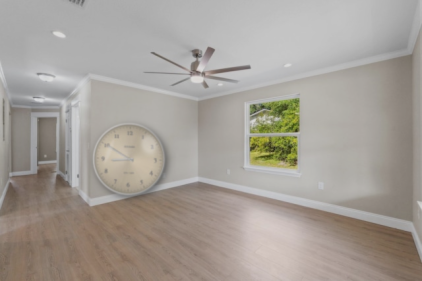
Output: 8h50
